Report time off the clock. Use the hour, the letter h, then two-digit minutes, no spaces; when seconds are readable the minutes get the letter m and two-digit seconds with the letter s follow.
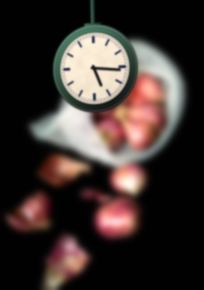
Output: 5h16
